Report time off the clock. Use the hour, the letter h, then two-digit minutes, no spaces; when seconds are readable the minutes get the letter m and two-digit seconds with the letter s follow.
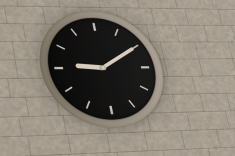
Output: 9h10
